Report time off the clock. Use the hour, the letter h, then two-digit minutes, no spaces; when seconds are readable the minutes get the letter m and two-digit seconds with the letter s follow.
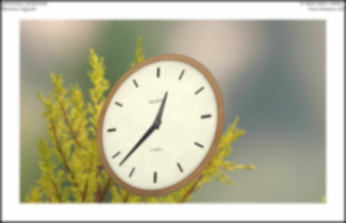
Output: 12h38
